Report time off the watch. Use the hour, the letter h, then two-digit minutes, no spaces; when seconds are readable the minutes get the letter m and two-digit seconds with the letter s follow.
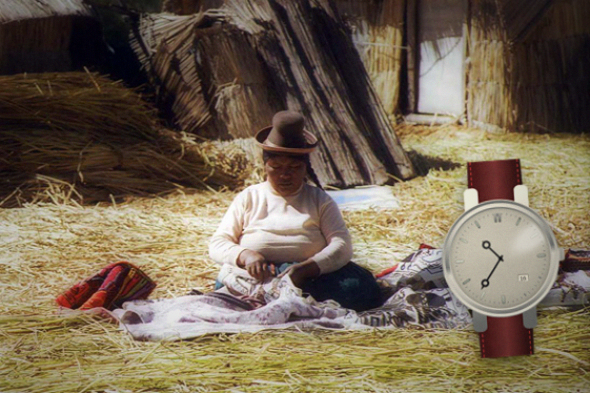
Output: 10h36
